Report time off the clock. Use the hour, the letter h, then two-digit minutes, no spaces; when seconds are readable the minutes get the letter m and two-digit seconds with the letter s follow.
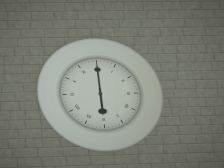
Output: 6h00
